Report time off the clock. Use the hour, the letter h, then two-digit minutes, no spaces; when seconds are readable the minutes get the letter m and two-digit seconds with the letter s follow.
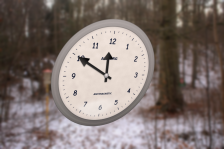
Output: 11h50
